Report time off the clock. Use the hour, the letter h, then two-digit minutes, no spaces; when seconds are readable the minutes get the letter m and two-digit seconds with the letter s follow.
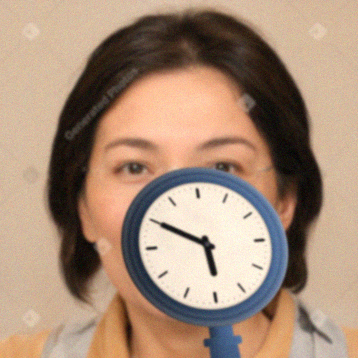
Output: 5h50
